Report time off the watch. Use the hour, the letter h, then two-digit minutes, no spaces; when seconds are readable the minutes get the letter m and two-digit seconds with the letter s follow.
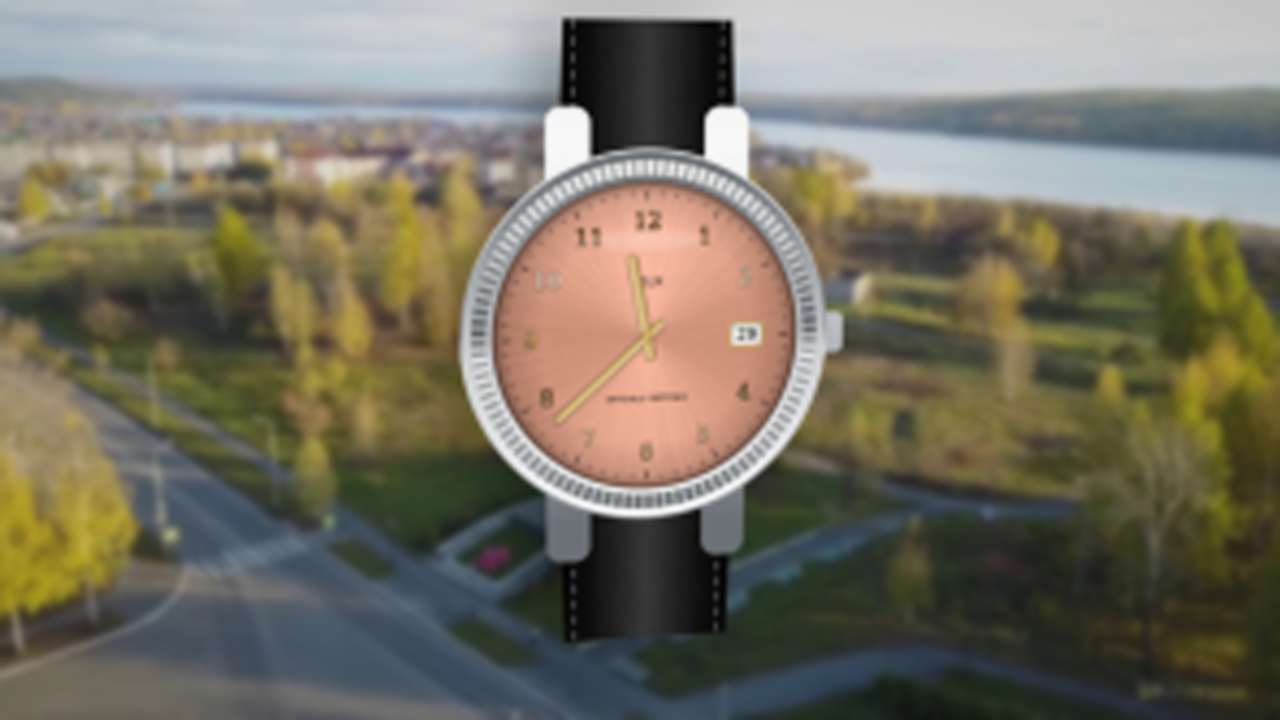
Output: 11h38
